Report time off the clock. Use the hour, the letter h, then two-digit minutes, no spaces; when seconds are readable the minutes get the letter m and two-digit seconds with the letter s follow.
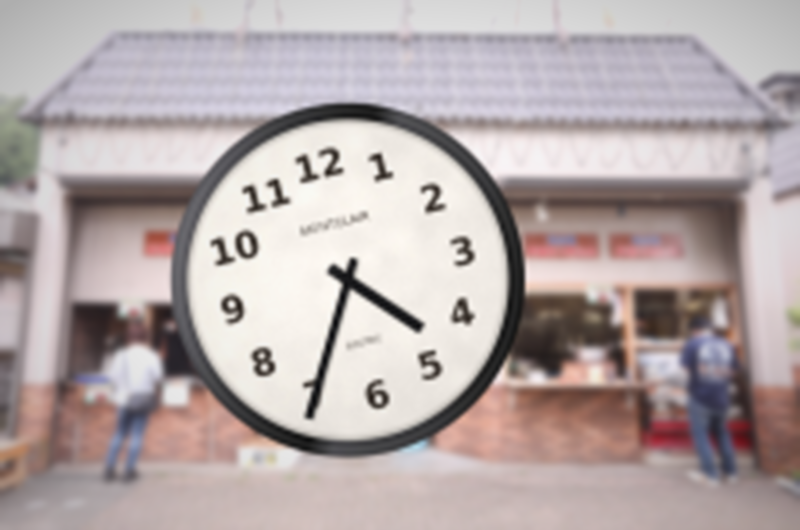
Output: 4h35
